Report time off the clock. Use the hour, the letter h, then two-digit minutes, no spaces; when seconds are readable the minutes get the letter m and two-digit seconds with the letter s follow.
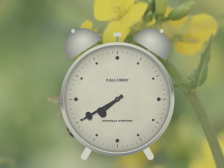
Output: 7h40
